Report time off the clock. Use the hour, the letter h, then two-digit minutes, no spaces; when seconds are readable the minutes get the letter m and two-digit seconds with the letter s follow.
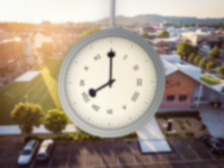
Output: 8h00
